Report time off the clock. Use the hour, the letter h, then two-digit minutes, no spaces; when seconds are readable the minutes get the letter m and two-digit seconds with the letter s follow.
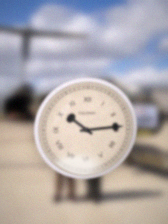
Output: 10h14
